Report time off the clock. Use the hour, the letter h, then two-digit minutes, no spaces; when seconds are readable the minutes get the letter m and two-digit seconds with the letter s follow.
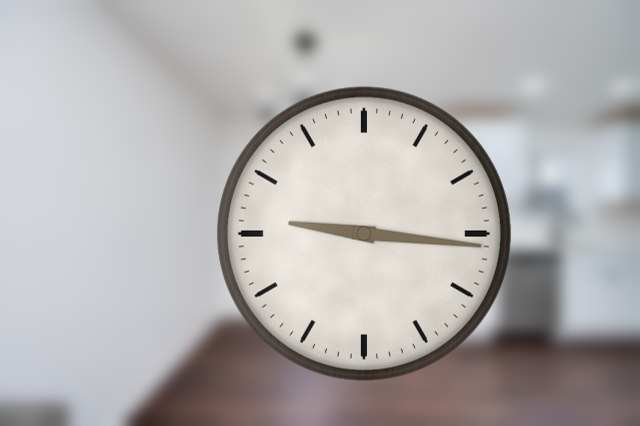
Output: 9h16
